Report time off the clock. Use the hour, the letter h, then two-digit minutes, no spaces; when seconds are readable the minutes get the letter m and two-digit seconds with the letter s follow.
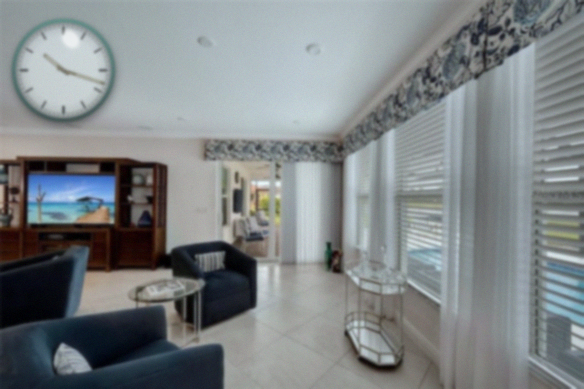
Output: 10h18
